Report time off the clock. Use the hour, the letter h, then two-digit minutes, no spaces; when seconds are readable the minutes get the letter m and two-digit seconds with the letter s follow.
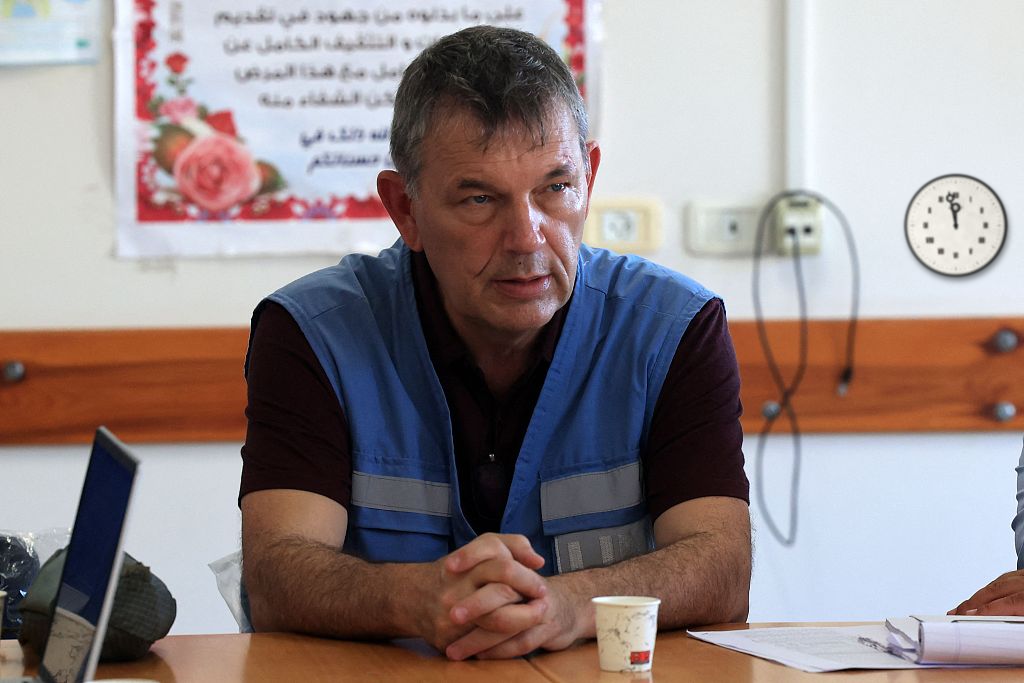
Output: 11h58
